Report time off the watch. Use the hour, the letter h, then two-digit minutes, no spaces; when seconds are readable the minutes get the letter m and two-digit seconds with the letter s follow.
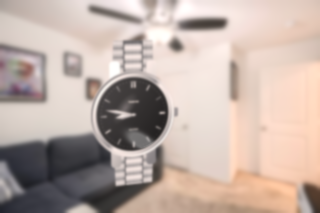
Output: 8h47
